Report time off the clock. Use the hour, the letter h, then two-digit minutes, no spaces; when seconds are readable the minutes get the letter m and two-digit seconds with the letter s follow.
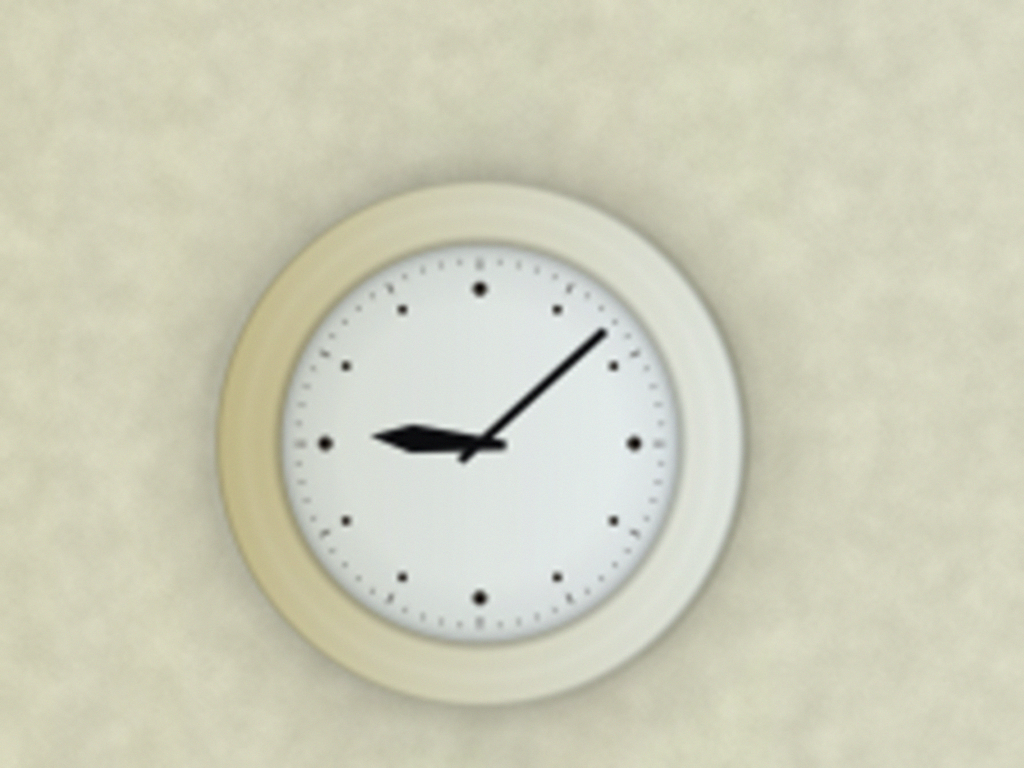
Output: 9h08
